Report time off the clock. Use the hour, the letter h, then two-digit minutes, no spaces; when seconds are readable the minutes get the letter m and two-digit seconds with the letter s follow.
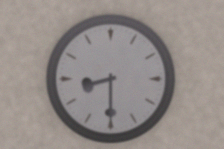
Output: 8h30
